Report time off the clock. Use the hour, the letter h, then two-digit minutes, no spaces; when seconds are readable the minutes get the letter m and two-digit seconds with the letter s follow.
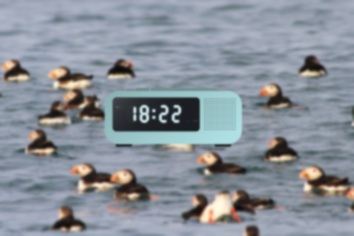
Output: 18h22
